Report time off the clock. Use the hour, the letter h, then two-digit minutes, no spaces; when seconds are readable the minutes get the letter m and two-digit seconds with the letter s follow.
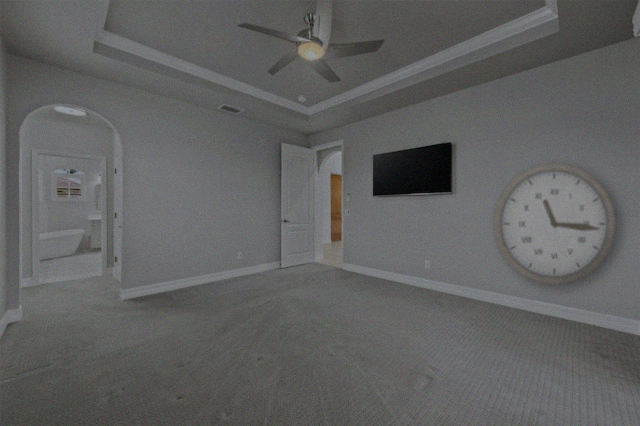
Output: 11h16
